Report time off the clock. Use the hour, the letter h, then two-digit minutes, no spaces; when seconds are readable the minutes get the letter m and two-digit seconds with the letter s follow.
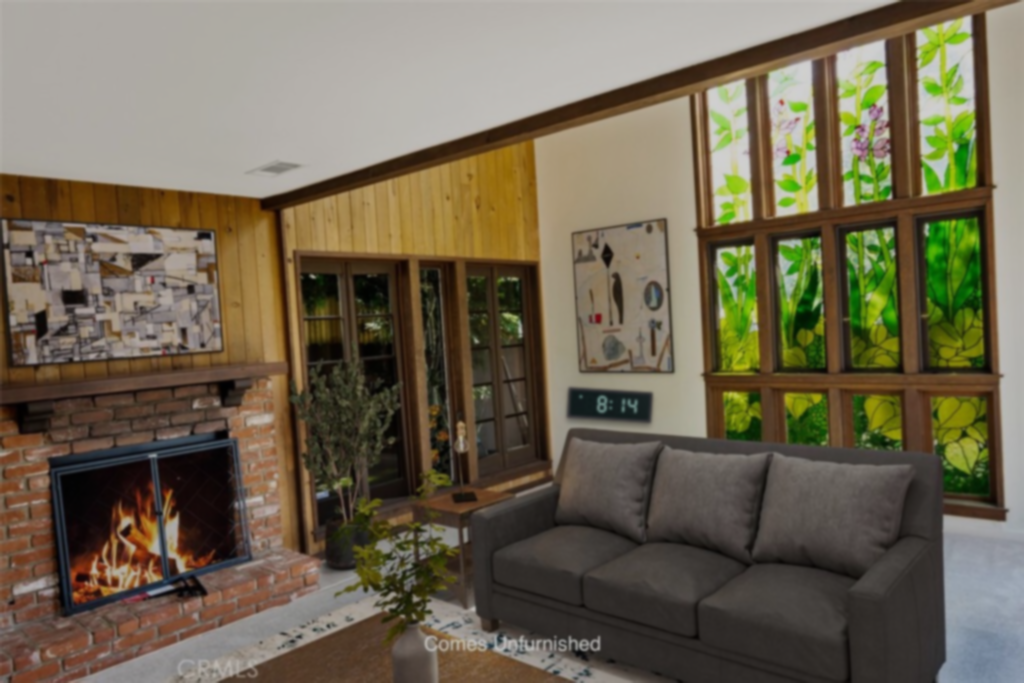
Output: 8h14
